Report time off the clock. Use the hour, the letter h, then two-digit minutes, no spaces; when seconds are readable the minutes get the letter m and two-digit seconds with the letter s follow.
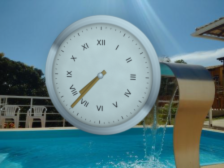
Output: 7h37
